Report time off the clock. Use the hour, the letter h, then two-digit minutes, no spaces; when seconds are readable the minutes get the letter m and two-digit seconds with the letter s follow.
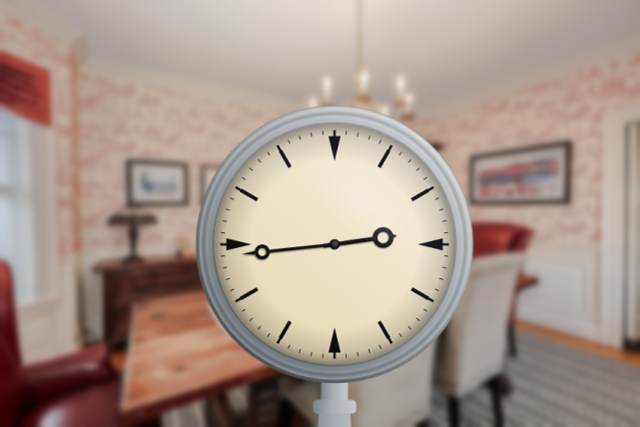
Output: 2h44
